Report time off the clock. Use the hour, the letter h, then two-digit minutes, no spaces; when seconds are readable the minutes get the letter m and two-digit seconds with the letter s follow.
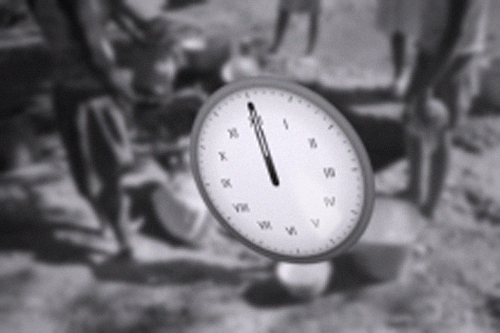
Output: 12h00
